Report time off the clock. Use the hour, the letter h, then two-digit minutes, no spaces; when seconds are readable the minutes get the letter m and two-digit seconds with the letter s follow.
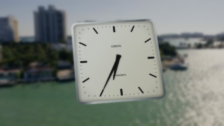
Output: 6h35
